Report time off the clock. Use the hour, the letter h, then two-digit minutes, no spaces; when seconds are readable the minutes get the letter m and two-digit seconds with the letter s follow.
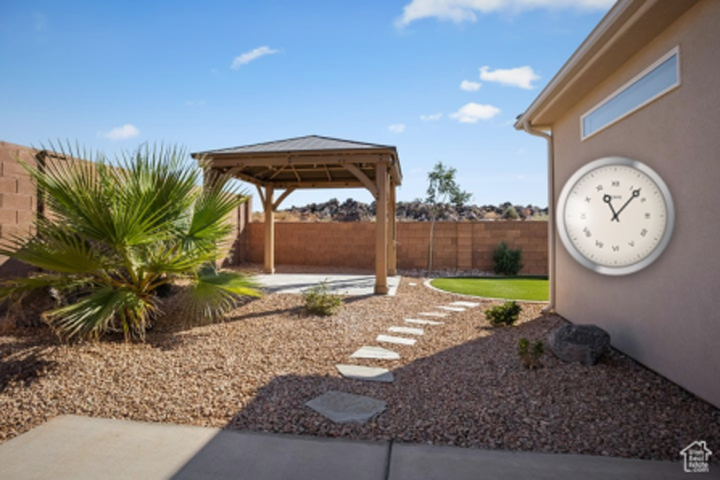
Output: 11h07
